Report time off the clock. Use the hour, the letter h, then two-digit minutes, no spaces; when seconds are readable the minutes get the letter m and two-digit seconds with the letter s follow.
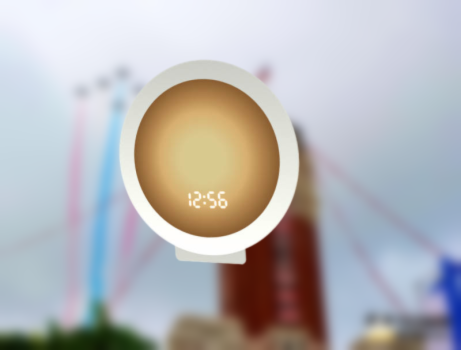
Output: 12h56
